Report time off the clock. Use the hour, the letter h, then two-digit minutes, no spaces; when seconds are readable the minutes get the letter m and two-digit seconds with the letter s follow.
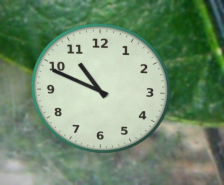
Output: 10h49
